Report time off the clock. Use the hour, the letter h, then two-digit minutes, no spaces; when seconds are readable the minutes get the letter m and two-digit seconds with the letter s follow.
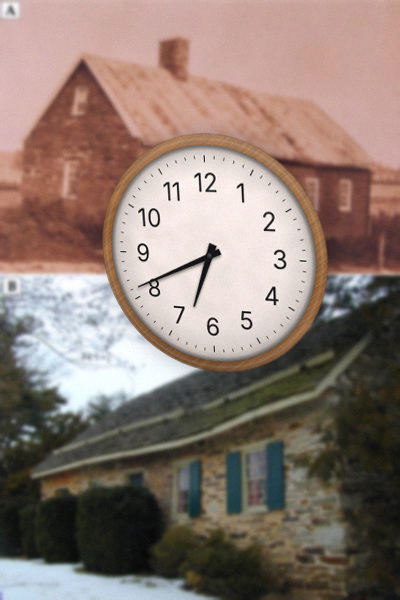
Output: 6h41
